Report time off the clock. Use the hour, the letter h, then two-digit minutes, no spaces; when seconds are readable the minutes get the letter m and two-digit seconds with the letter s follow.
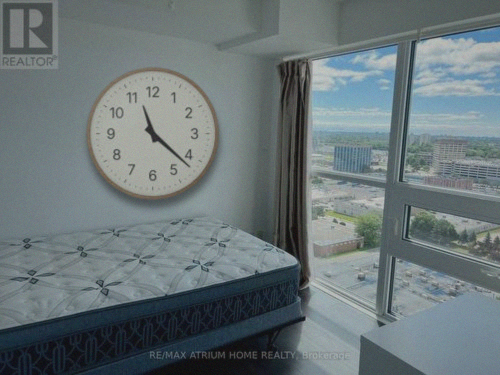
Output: 11h22
